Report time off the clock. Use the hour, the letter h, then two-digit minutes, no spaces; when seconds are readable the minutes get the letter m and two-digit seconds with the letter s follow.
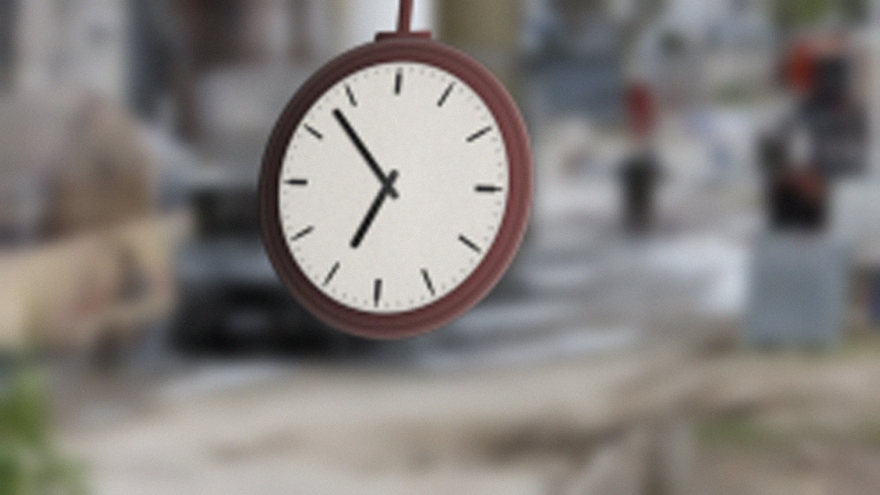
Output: 6h53
